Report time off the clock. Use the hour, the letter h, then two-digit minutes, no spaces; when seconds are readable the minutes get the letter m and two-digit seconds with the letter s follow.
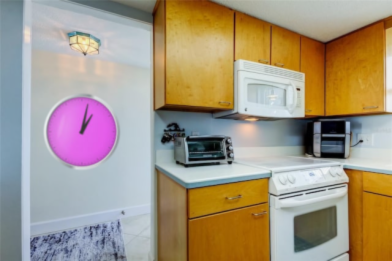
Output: 1h02
